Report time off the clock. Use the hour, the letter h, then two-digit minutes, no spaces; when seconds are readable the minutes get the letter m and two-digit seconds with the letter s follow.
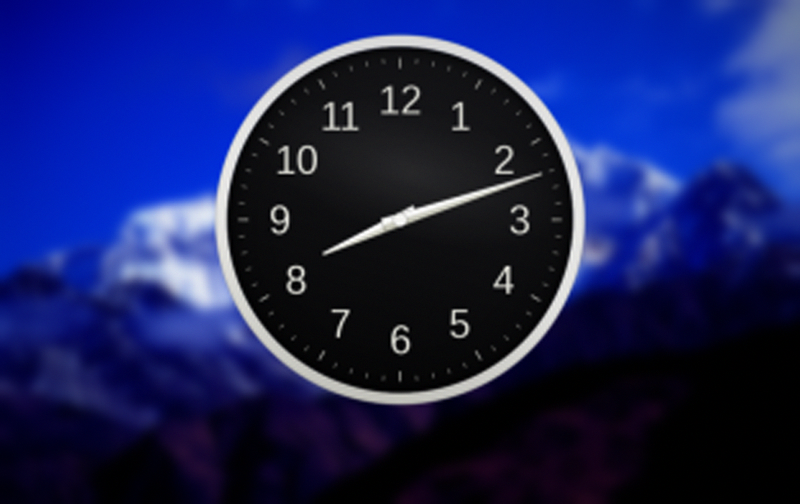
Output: 8h12
